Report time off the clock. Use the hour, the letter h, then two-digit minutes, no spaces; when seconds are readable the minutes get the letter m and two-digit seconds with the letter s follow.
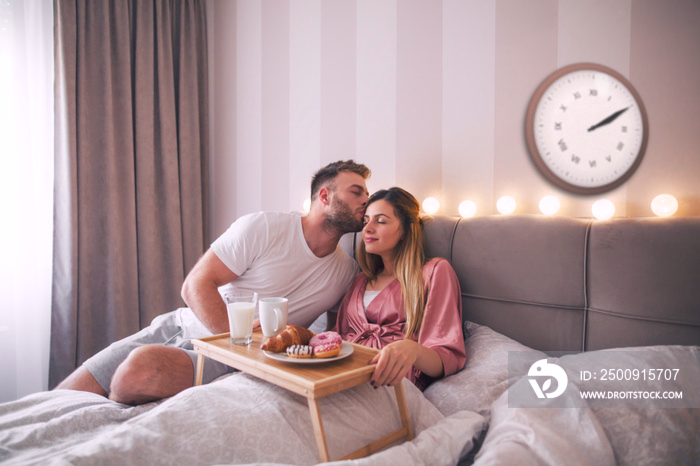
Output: 2h10
